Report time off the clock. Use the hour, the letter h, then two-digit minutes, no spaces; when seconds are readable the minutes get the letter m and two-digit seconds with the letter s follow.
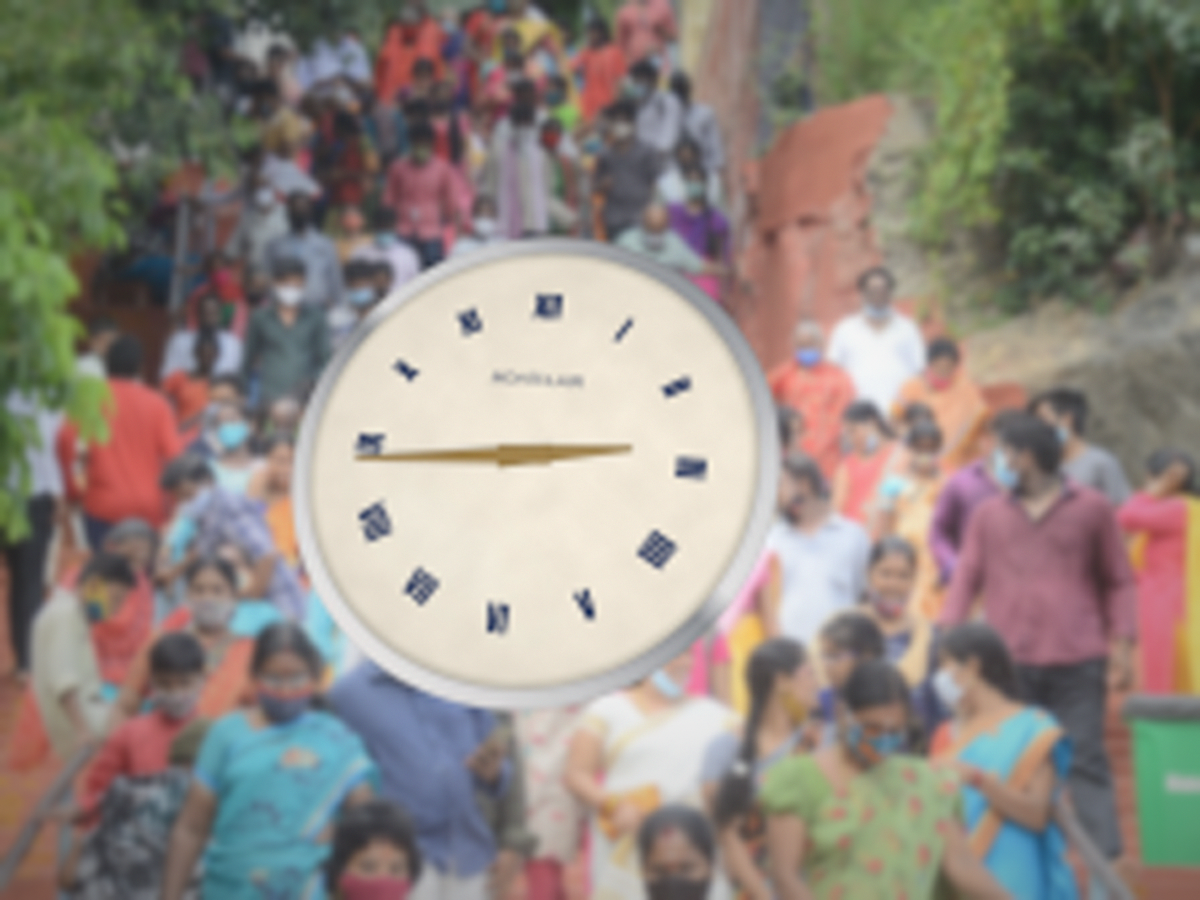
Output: 2h44
